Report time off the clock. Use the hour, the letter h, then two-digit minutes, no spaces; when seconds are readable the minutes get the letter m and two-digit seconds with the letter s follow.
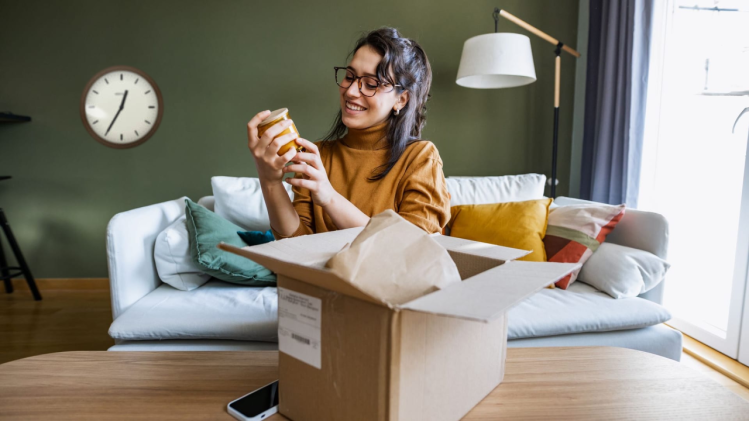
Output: 12h35
